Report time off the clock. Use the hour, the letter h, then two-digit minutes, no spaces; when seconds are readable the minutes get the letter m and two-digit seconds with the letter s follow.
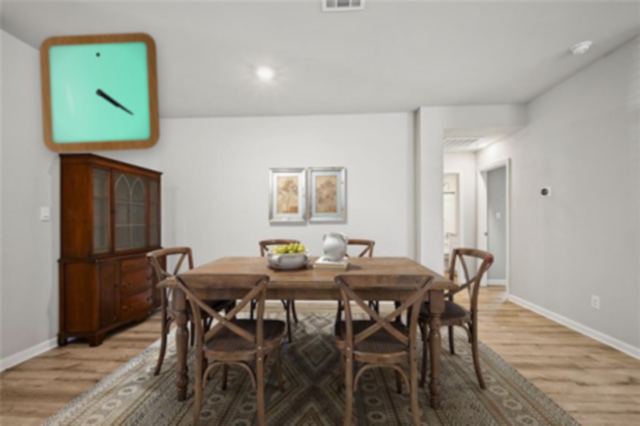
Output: 4h21
